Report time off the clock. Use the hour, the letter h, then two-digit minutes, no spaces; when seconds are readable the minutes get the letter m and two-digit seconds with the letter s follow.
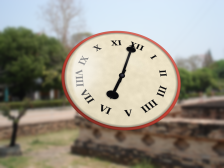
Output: 5h59
